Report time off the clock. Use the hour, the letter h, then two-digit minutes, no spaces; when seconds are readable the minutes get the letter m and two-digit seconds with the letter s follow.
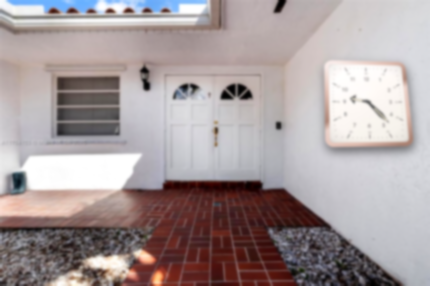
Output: 9h23
